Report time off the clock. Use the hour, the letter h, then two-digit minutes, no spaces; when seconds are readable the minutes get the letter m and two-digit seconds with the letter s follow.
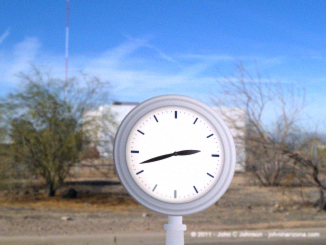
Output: 2h42
